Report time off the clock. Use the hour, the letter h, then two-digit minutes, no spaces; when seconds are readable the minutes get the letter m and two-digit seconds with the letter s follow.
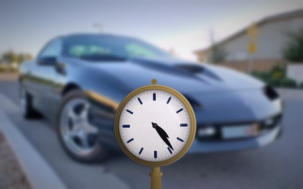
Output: 4h24
